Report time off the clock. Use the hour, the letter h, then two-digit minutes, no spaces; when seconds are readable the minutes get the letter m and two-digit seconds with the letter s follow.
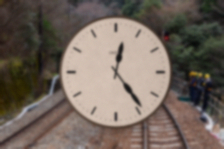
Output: 12h24
